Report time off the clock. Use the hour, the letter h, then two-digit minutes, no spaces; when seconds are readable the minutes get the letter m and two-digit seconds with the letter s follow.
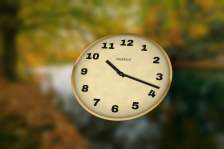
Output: 10h18
